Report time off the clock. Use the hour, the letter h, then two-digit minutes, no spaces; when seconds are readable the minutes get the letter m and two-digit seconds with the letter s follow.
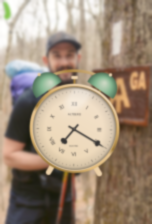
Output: 7h20
